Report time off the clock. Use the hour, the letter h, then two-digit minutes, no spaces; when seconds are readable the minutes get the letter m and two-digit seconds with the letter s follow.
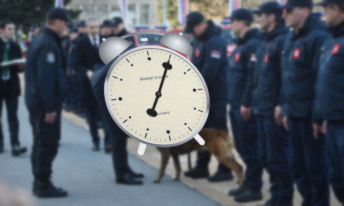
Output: 7h05
